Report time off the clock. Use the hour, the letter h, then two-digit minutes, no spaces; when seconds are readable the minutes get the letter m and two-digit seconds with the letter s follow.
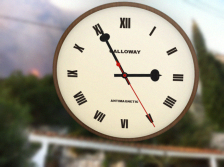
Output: 2h55m25s
